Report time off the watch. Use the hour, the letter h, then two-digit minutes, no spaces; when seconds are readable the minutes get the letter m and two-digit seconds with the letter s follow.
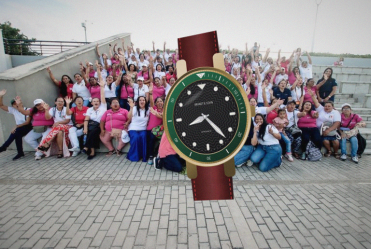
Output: 8h23
